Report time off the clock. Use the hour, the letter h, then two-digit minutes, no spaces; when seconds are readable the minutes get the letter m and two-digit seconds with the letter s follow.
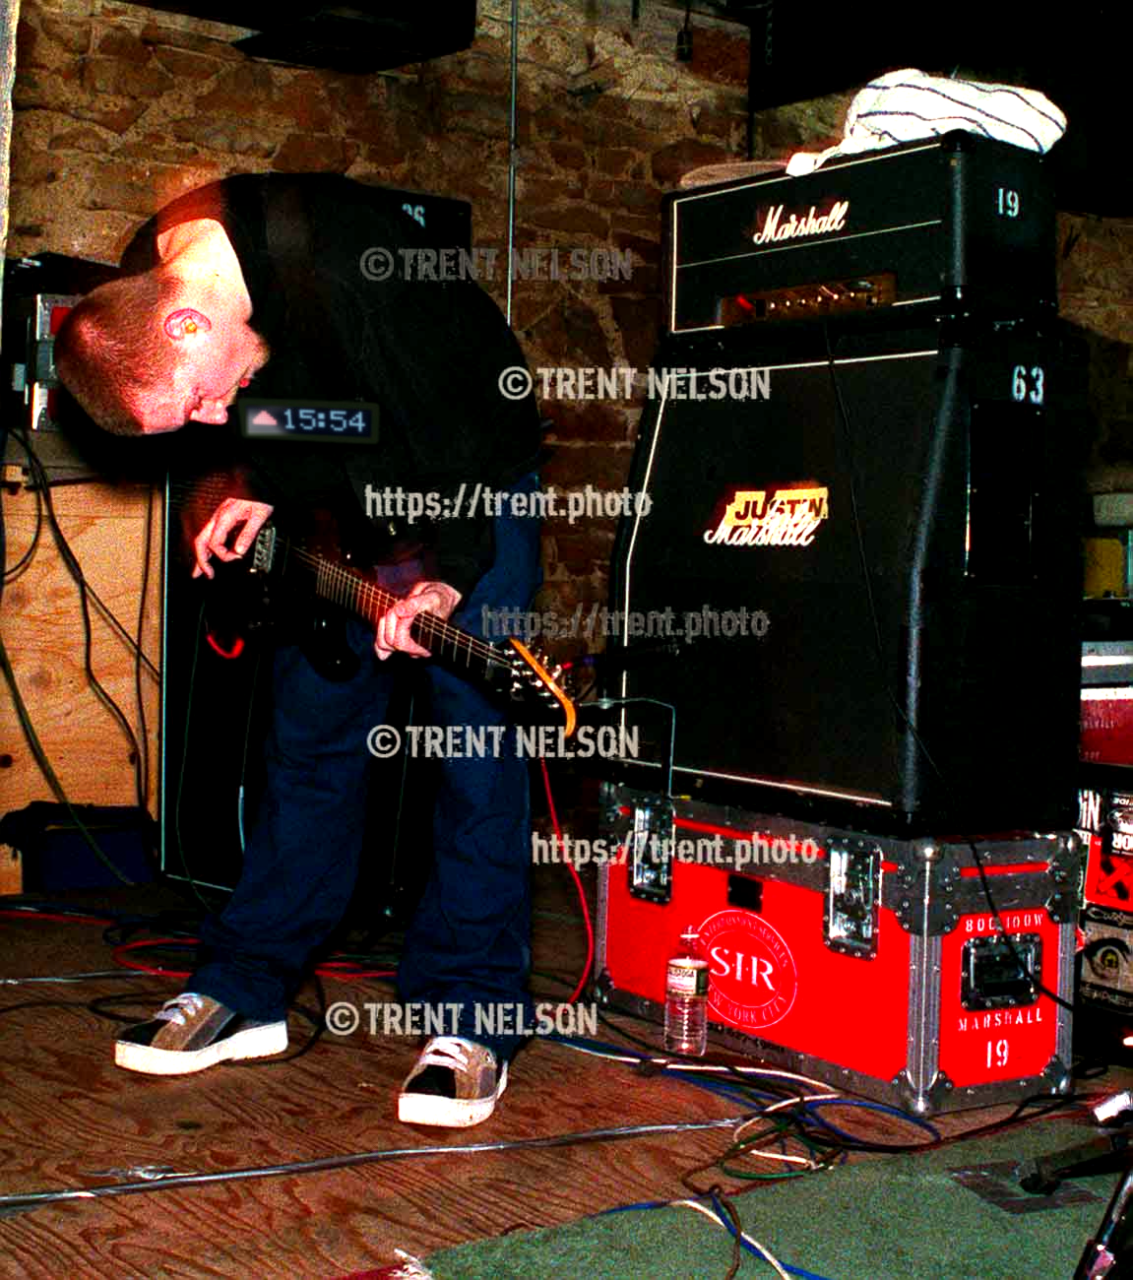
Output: 15h54
